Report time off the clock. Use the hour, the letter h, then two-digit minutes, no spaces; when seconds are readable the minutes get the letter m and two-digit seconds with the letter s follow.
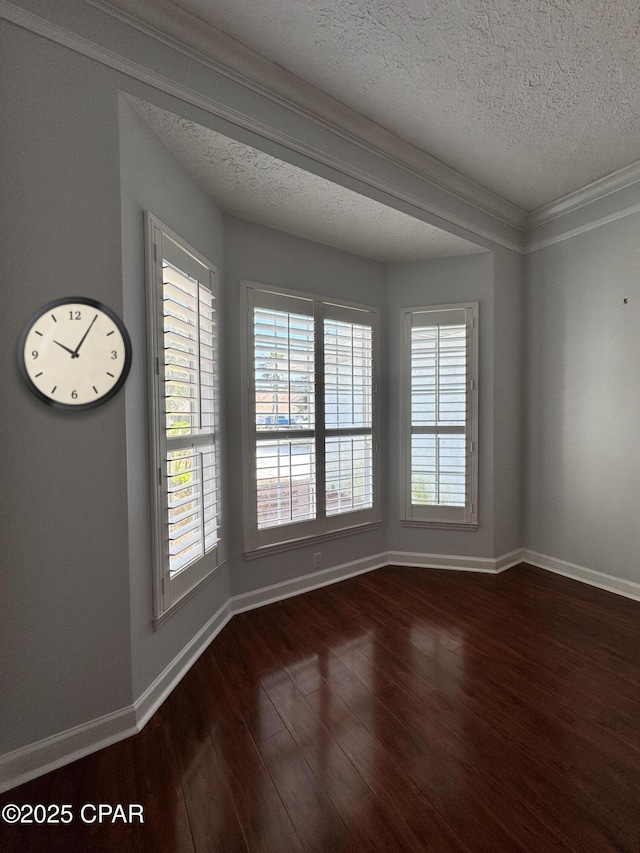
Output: 10h05
